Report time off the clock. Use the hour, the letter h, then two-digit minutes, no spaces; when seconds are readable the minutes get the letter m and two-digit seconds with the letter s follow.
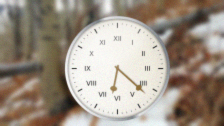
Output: 6h22
